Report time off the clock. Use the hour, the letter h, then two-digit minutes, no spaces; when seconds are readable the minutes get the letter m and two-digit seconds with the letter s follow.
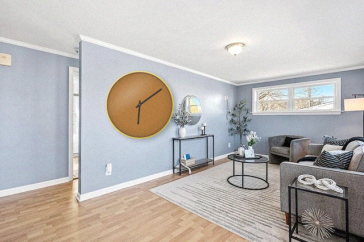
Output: 6h09
